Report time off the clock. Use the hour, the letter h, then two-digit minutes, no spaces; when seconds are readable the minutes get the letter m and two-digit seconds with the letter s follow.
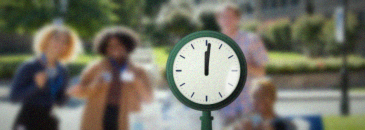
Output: 12h01
